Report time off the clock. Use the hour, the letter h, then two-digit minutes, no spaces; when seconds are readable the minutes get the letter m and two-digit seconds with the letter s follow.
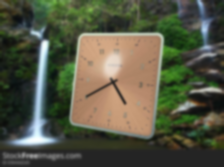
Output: 4h40
